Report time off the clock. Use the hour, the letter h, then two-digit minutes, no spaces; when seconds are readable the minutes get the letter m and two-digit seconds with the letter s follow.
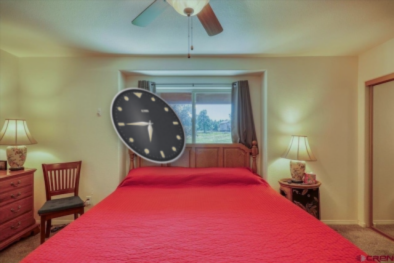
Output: 6h45
